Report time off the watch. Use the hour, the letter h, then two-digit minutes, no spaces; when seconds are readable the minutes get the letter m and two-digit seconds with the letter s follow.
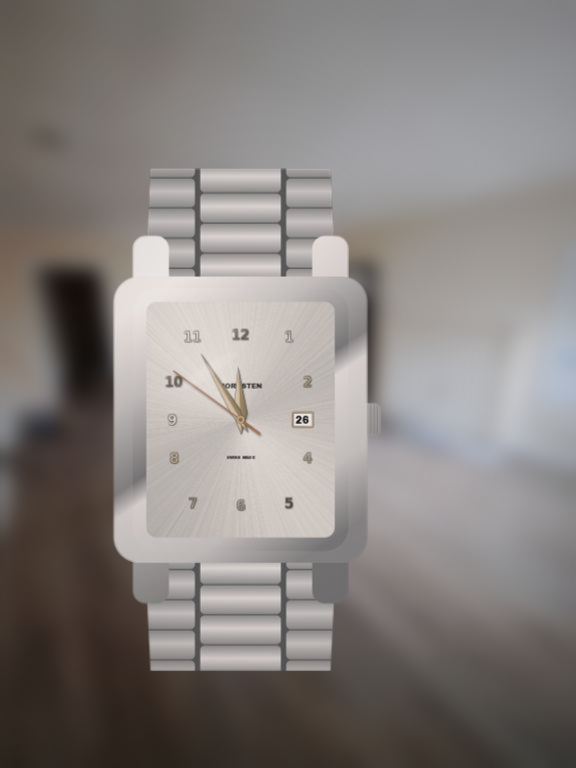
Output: 11h54m51s
